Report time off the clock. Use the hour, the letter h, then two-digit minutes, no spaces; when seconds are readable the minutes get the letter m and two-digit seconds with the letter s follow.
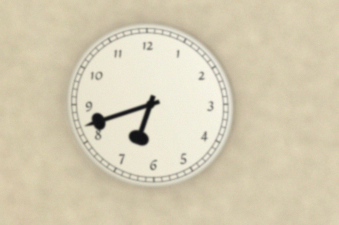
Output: 6h42
